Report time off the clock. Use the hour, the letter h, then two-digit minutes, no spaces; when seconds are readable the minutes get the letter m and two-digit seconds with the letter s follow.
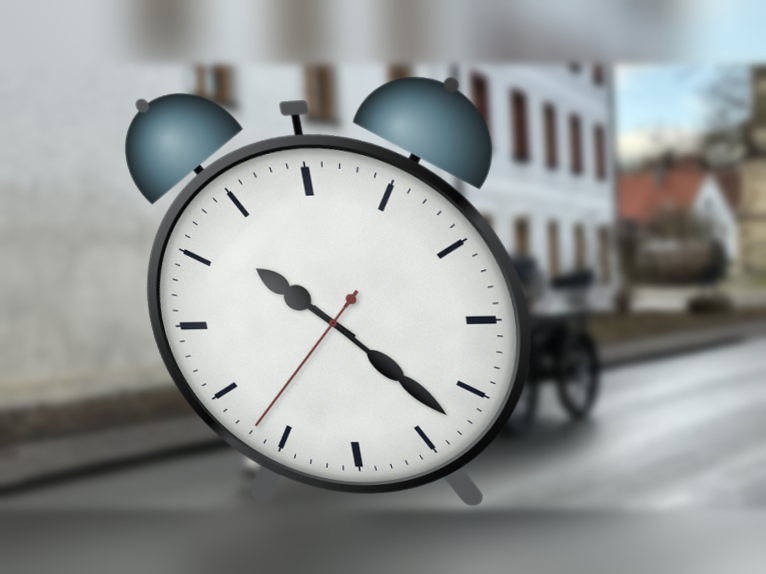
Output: 10h22m37s
